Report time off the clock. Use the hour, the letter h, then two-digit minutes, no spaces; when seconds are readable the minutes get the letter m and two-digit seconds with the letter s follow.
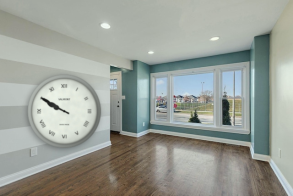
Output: 9h50
